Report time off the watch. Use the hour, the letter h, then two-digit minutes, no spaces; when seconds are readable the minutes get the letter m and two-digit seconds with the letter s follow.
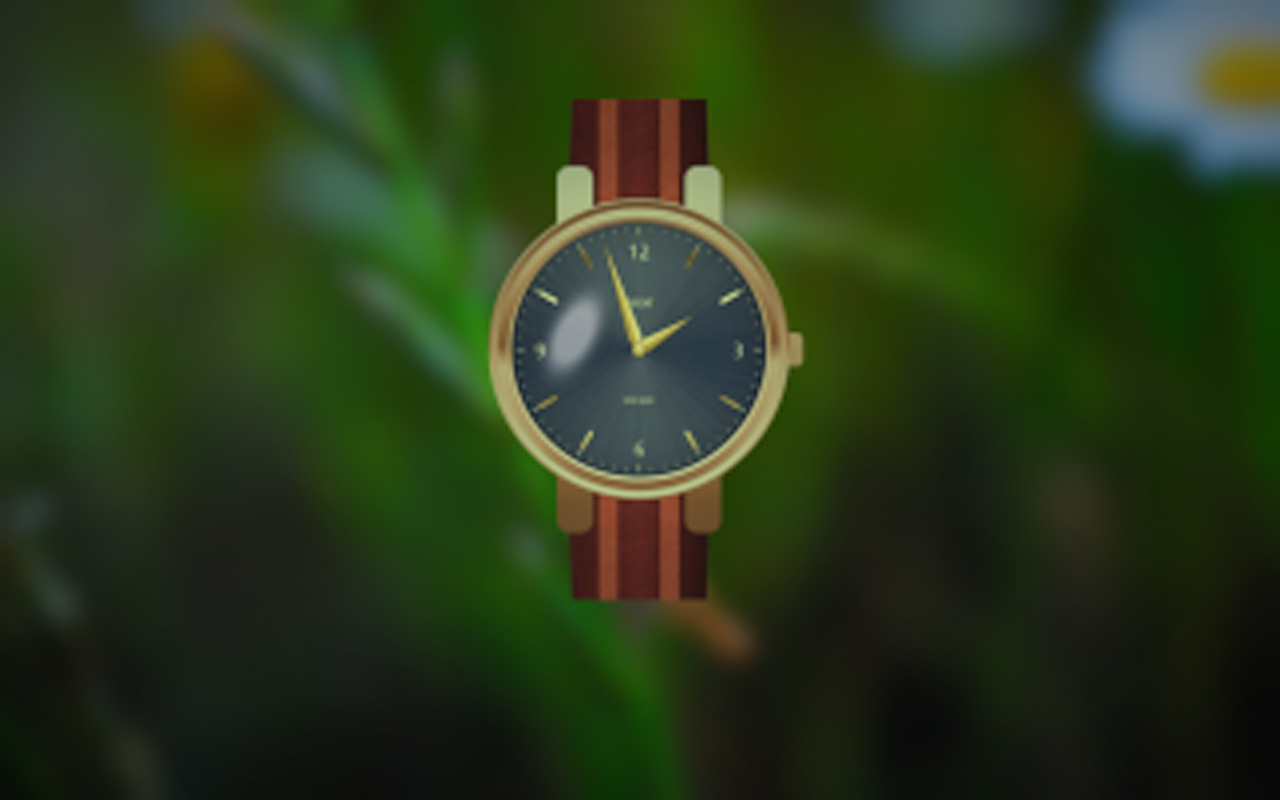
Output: 1h57
